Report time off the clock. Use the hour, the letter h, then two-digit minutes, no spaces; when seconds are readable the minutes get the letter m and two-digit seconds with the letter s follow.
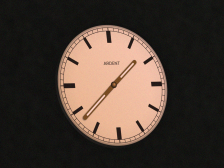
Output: 1h38
